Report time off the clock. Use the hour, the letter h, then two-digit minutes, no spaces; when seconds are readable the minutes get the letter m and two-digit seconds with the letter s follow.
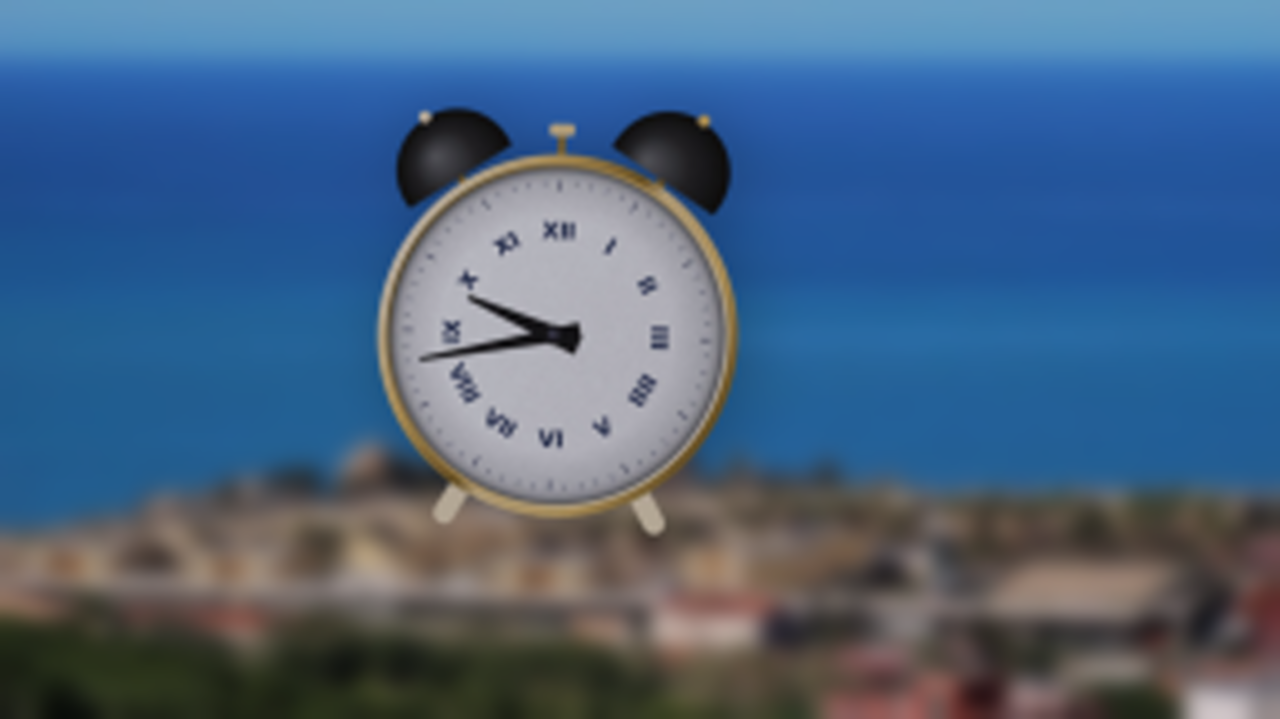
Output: 9h43
